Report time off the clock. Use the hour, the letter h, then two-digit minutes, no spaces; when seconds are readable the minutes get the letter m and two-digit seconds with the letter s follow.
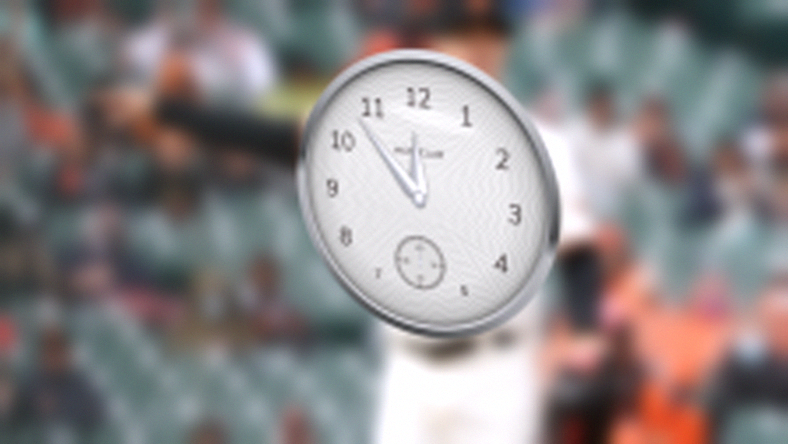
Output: 11h53
